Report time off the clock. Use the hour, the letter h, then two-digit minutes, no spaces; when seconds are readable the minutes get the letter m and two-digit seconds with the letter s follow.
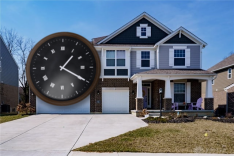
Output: 1h20
